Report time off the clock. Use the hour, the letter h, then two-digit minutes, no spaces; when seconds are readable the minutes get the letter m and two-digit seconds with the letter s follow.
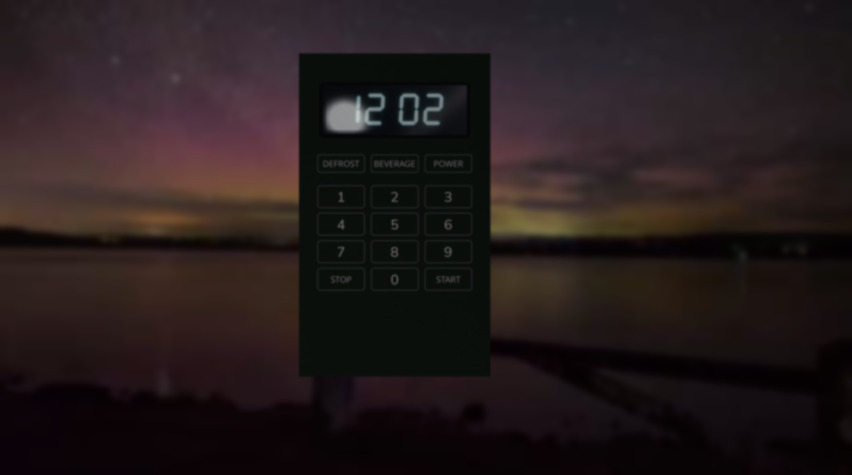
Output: 12h02
